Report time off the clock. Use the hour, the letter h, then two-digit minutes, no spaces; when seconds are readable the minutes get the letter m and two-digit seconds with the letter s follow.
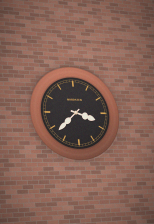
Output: 3h38
